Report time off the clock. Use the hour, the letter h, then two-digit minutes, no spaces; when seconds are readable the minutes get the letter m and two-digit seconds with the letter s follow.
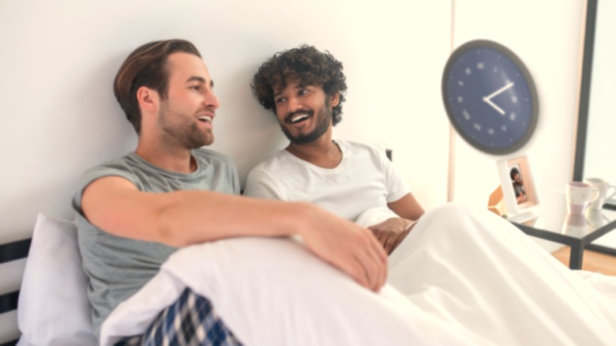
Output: 4h11
